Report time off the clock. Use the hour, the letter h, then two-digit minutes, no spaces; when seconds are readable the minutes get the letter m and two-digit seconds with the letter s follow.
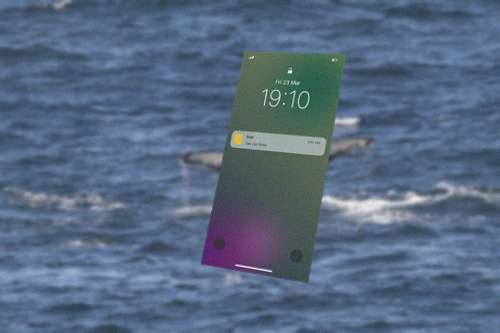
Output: 19h10
